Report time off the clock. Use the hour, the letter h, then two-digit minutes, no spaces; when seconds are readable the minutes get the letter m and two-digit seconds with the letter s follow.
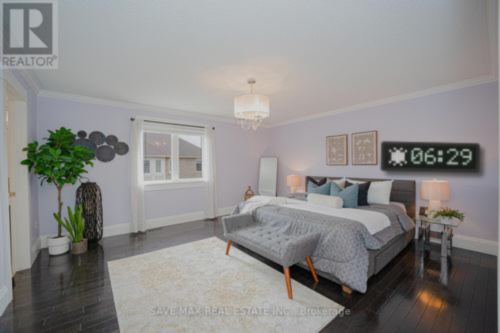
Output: 6h29
